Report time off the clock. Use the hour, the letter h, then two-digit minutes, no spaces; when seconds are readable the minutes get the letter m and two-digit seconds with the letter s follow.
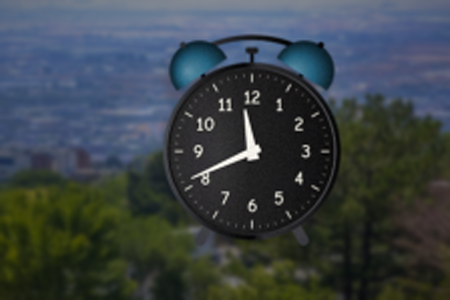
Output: 11h41
